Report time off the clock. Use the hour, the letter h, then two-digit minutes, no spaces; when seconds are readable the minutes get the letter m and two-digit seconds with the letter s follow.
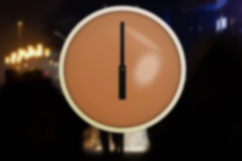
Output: 6h00
